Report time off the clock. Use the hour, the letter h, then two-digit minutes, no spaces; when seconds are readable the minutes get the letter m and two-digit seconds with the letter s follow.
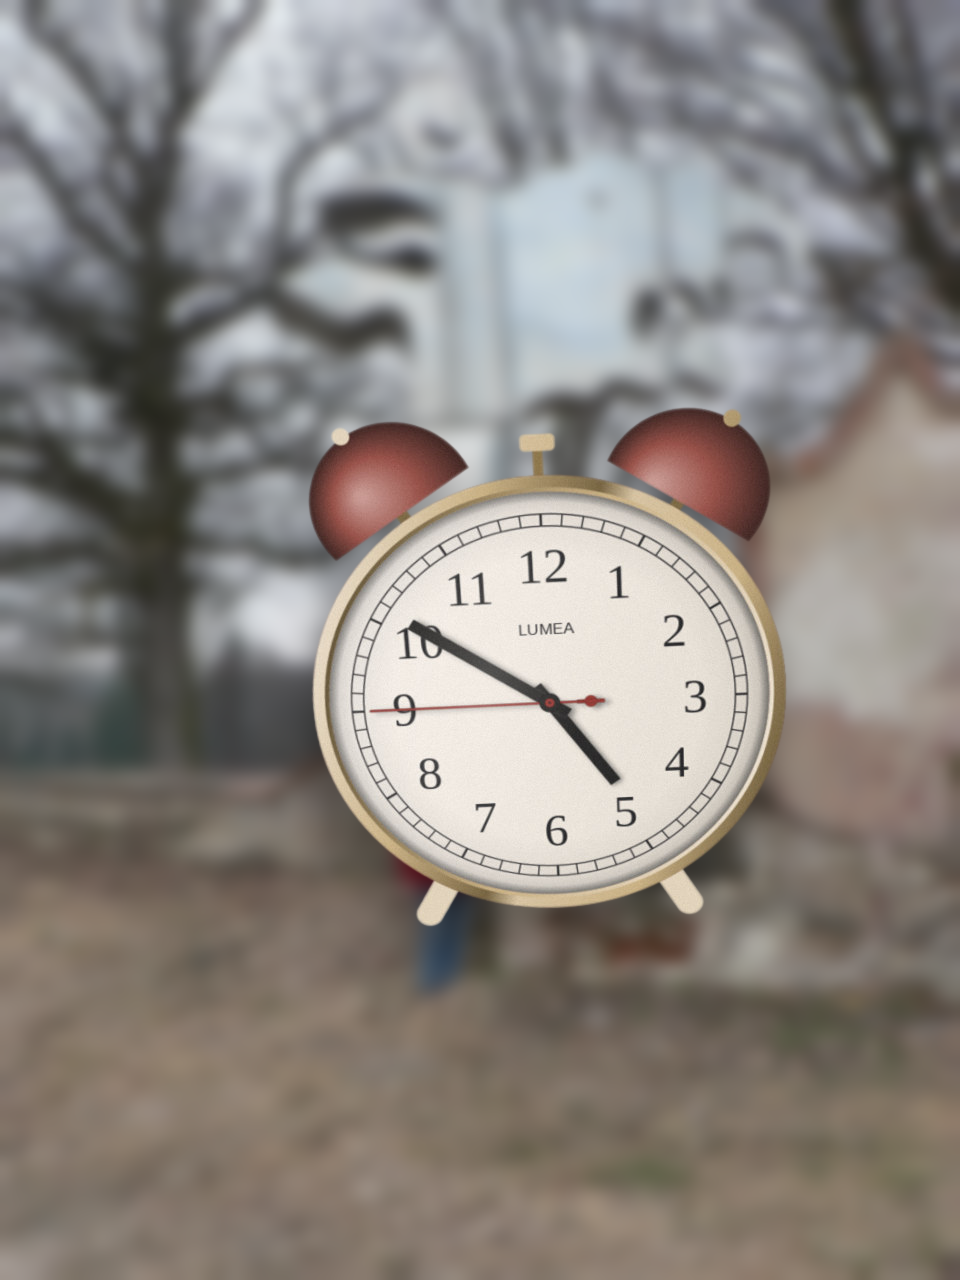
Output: 4h50m45s
